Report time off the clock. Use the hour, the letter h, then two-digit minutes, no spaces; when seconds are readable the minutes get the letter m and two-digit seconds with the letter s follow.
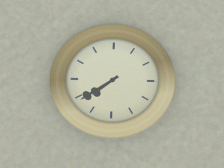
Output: 7h39
